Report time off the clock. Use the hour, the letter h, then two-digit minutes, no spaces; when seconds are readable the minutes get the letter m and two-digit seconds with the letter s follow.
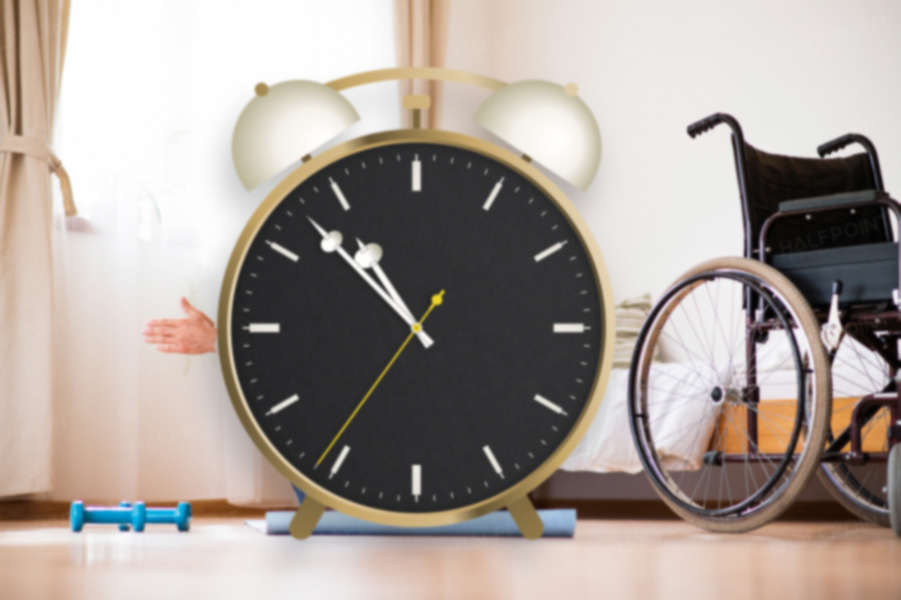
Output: 10h52m36s
